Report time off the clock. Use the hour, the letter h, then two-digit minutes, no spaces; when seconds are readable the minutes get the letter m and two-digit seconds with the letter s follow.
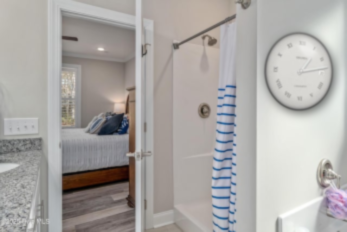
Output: 1h13
